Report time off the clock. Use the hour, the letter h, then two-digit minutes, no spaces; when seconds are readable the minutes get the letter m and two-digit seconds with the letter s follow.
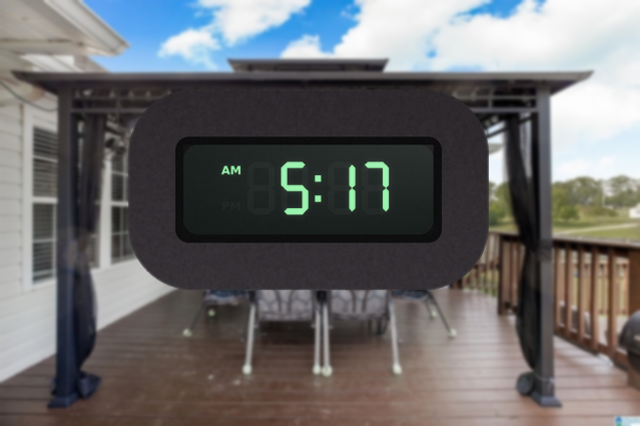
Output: 5h17
